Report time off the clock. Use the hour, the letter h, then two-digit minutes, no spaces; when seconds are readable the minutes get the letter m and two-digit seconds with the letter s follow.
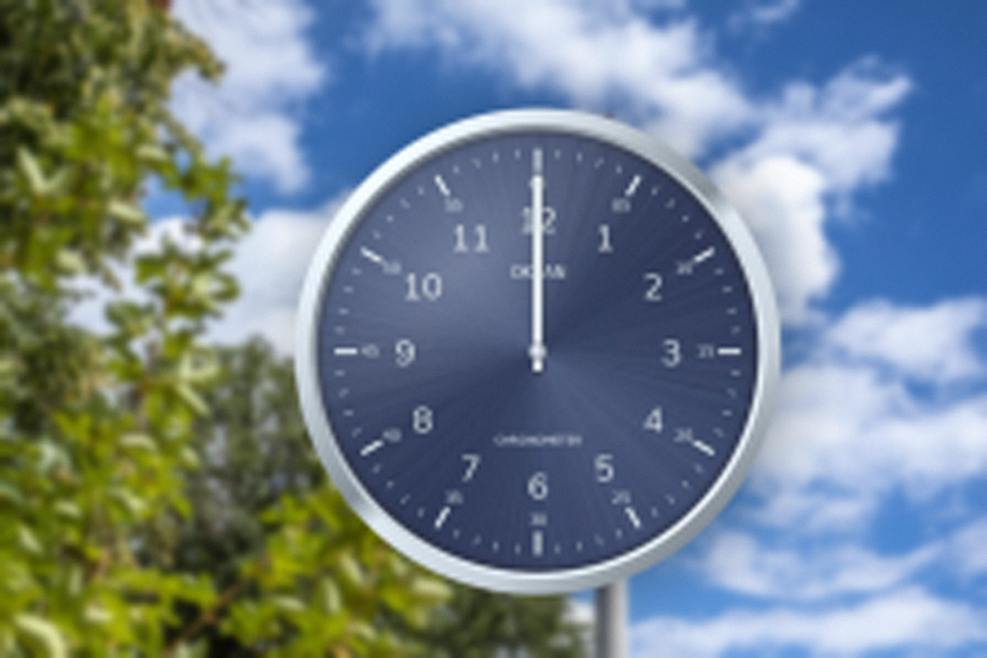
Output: 12h00
